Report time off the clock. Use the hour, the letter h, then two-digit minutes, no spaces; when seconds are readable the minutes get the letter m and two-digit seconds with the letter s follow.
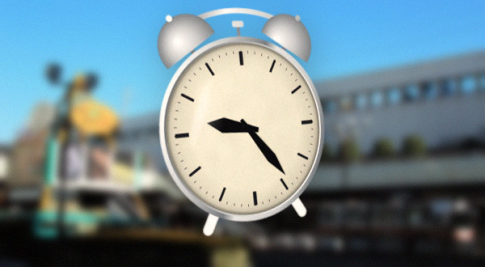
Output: 9h24
